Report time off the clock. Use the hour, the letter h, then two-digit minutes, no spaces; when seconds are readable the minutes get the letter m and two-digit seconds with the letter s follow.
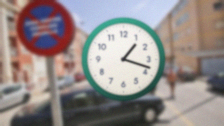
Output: 1h18
